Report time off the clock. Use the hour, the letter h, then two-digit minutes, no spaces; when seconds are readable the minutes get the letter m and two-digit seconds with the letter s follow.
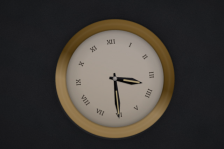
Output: 3h30
